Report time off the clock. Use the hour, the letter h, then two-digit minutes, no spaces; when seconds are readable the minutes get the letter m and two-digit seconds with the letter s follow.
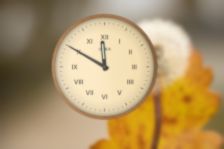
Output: 11h50
